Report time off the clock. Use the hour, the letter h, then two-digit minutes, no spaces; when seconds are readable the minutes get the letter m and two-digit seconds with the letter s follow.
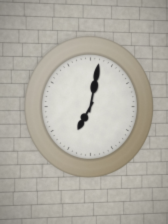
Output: 7h02
